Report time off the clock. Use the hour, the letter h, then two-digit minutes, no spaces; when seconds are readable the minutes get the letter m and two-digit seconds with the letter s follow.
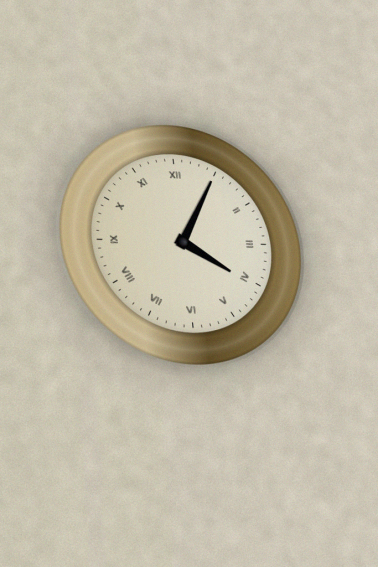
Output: 4h05
